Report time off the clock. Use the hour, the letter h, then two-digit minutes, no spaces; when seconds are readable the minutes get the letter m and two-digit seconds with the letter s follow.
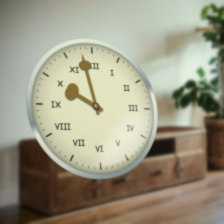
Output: 9h58
